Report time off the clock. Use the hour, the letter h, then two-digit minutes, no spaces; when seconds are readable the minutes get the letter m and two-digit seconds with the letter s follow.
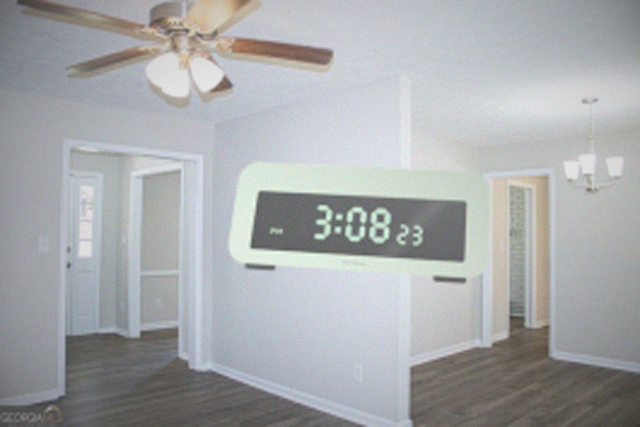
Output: 3h08m23s
